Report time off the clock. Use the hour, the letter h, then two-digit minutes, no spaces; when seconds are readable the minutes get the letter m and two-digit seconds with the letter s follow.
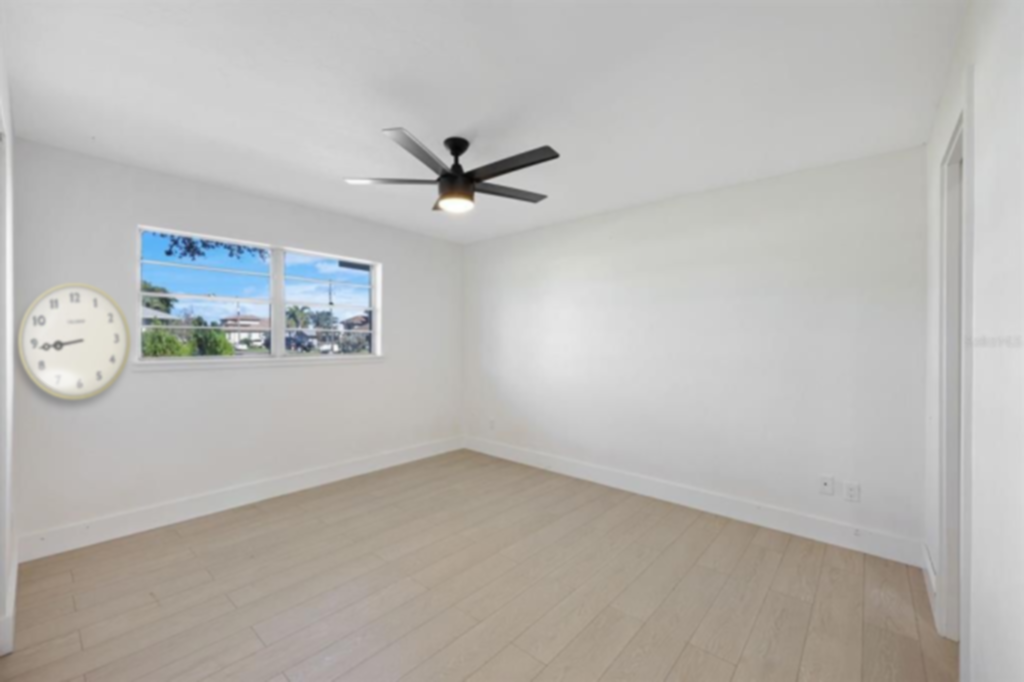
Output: 8h44
